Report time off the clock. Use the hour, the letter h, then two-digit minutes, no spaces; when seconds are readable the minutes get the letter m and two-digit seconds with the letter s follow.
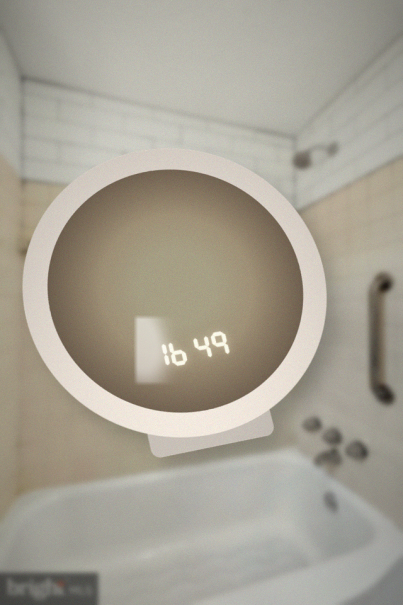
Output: 16h49
